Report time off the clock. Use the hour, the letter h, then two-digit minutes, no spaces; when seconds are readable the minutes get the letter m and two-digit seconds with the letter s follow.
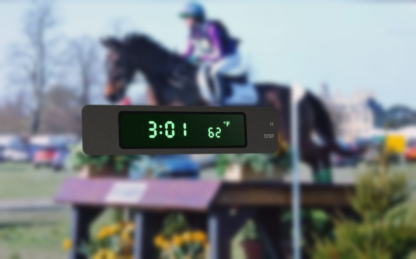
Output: 3h01
